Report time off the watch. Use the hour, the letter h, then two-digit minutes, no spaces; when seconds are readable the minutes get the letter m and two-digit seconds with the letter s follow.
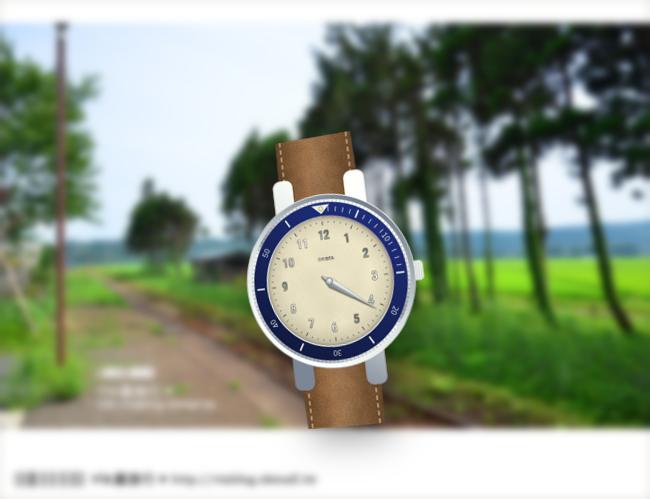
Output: 4h21
